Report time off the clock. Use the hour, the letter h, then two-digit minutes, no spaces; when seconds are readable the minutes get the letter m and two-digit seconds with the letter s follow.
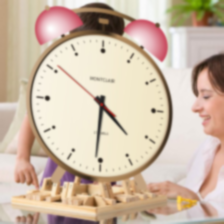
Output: 4h30m51s
